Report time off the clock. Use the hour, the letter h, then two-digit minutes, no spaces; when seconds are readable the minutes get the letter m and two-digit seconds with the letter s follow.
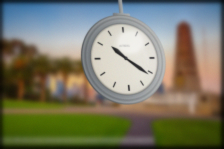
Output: 10h21
